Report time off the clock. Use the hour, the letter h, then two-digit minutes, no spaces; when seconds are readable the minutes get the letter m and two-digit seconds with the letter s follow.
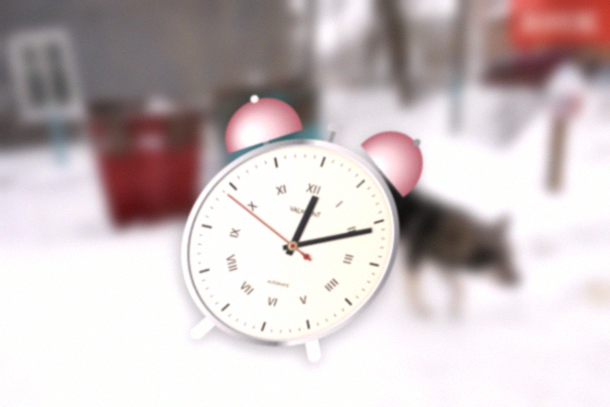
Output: 12h10m49s
